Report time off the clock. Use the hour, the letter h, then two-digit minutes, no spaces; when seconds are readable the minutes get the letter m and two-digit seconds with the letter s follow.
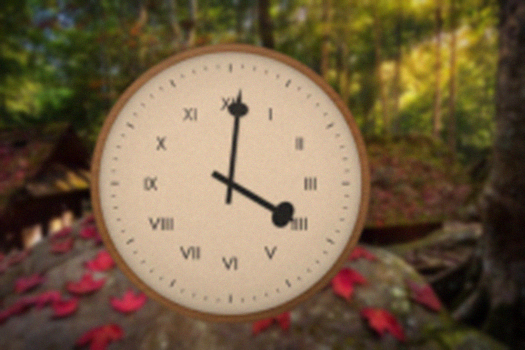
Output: 4h01
